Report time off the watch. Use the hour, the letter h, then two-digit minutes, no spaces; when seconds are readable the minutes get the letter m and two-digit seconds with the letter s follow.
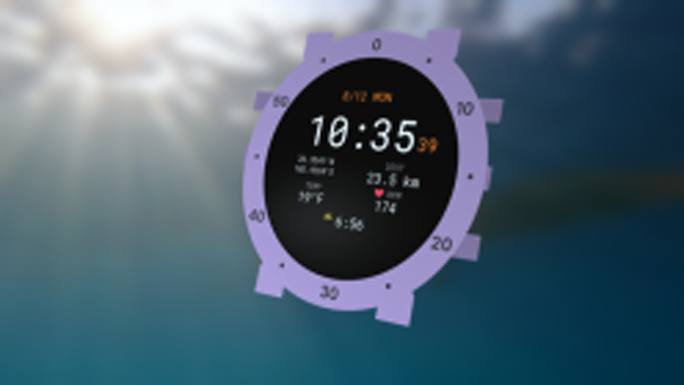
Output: 10h35
